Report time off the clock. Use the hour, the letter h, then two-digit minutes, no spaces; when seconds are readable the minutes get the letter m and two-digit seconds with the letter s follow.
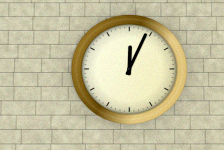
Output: 12h04
